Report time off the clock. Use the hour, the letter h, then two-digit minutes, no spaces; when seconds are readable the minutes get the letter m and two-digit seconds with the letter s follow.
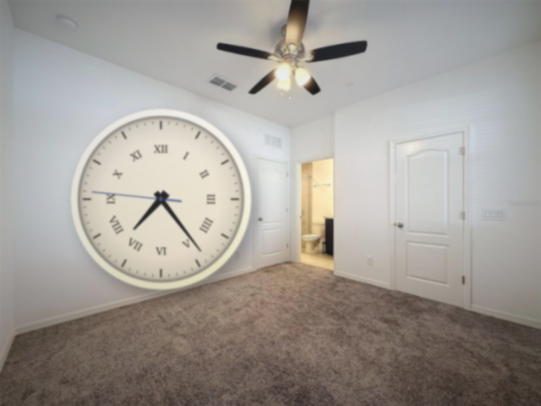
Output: 7h23m46s
